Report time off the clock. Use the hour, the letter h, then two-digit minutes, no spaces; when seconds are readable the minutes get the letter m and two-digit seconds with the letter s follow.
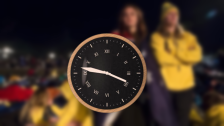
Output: 3h47
